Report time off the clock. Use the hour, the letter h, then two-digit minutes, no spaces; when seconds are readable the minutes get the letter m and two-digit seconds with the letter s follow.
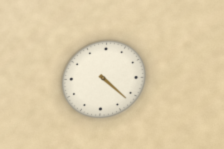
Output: 4h22
